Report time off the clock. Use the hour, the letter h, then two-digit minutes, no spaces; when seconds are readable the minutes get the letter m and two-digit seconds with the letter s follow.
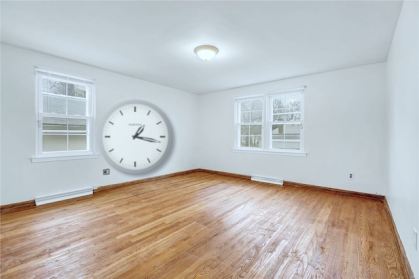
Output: 1h17
